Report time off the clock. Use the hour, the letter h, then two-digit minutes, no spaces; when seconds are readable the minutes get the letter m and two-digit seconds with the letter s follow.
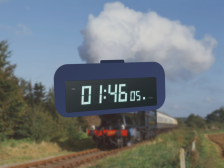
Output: 1h46m05s
